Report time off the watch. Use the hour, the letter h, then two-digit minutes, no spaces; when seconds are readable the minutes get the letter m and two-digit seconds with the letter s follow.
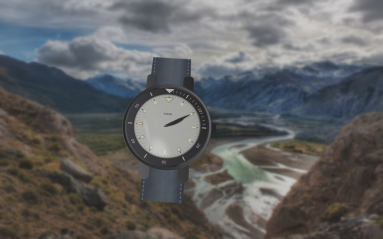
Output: 2h10
